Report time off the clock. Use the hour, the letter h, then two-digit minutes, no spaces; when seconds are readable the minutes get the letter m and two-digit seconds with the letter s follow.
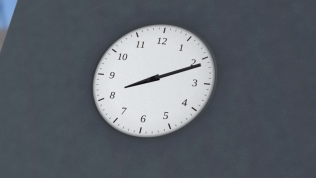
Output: 8h11
